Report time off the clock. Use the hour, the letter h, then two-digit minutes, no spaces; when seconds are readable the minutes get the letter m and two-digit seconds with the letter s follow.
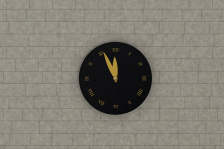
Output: 11h56
